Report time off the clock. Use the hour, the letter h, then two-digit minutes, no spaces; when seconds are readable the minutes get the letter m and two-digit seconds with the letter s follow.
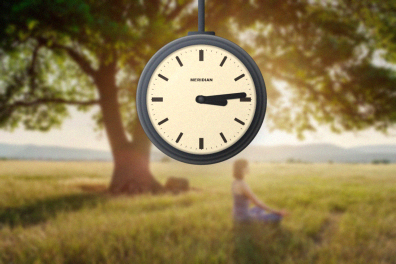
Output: 3h14
